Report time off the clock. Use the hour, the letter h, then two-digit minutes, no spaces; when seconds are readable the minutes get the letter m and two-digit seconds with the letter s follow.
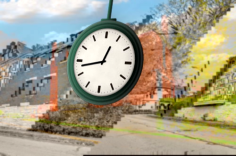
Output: 12h43
